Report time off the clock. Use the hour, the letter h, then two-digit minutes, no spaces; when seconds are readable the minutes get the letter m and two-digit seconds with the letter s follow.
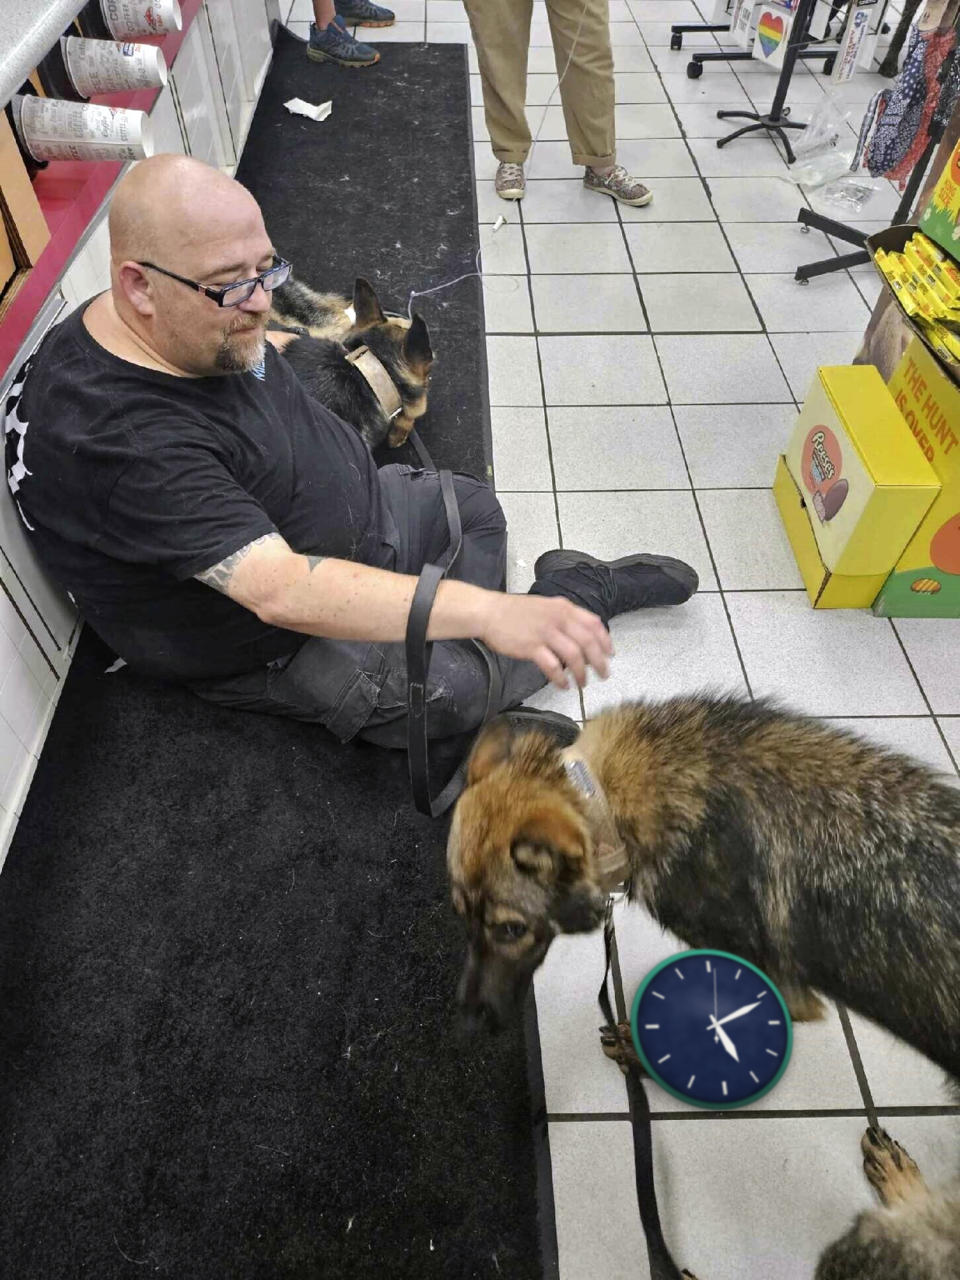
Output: 5h11m01s
